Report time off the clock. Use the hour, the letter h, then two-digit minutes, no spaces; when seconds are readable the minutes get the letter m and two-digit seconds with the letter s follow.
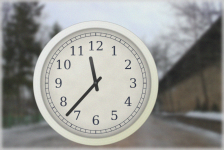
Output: 11h37
